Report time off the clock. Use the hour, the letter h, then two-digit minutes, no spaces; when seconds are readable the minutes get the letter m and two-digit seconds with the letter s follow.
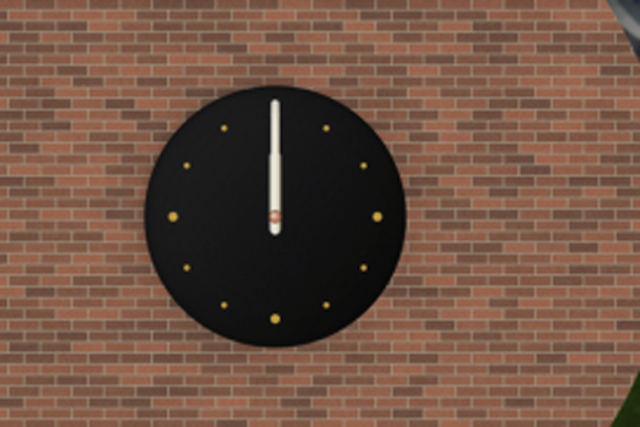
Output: 12h00
